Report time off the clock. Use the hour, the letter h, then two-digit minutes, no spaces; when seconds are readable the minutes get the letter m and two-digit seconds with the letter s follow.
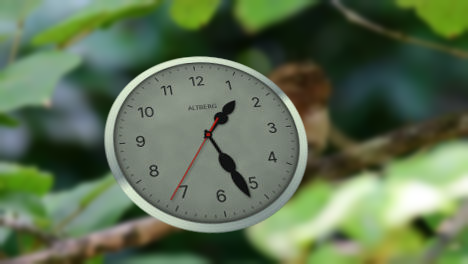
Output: 1h26m36s
